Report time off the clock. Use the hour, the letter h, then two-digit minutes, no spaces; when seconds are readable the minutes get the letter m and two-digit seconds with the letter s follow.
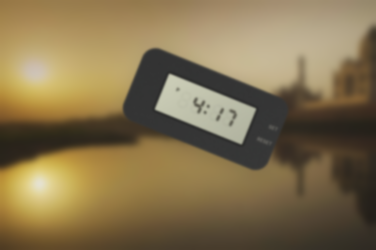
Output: 4h17
